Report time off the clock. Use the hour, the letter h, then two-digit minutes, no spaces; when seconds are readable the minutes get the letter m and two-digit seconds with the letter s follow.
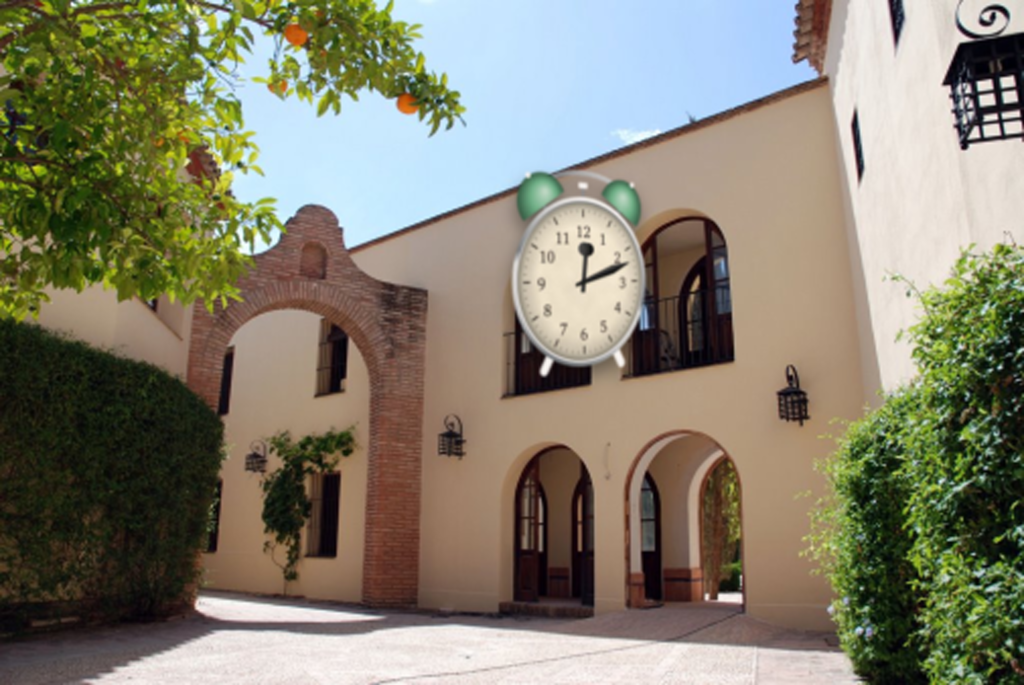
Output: 12h12
